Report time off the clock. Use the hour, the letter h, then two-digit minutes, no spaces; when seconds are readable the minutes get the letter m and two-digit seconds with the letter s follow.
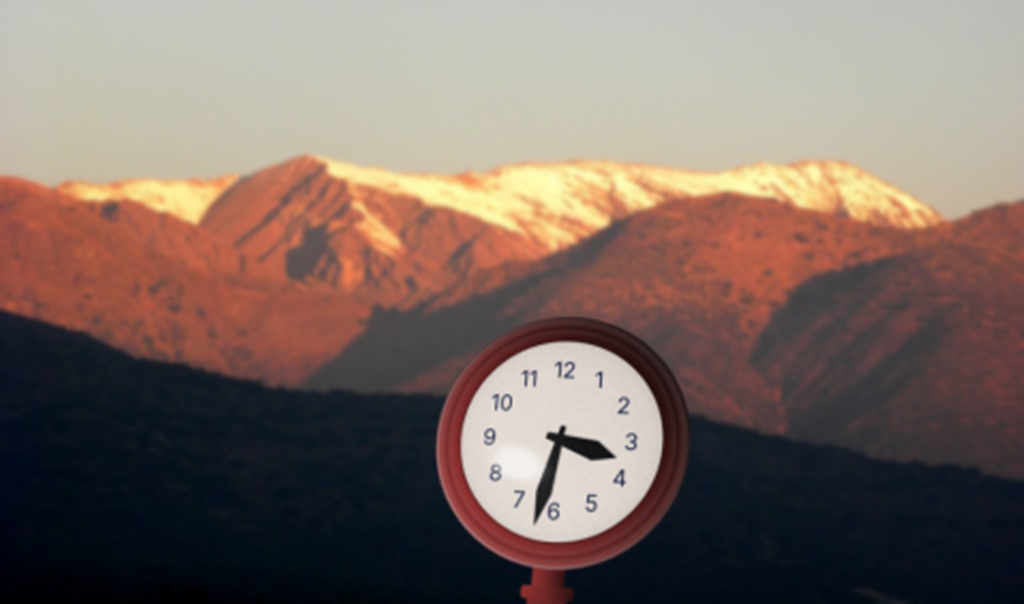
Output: 3h32
